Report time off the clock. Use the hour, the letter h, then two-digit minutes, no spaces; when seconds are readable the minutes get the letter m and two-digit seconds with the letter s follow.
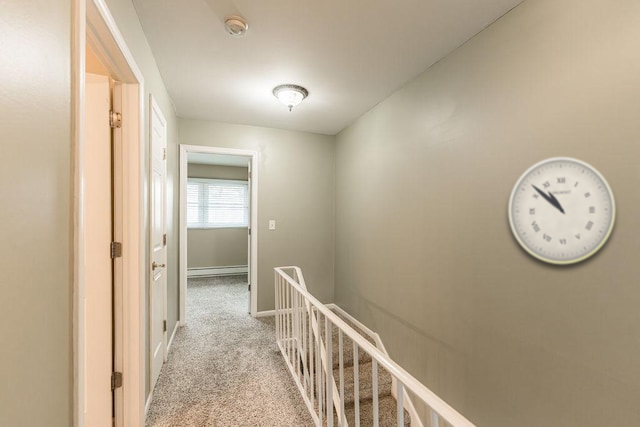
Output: 10h52
